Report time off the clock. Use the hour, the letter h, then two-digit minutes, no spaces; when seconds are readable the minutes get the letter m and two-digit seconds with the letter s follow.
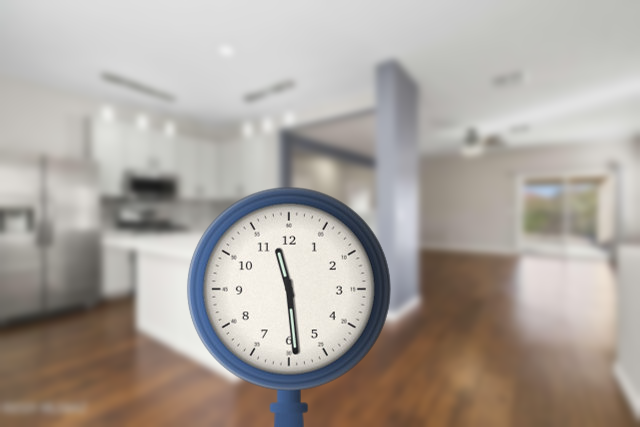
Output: 11h29
